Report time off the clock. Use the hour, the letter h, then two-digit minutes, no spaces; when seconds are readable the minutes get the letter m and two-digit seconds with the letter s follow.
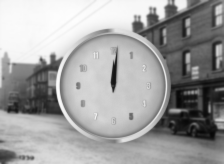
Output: 12h01
